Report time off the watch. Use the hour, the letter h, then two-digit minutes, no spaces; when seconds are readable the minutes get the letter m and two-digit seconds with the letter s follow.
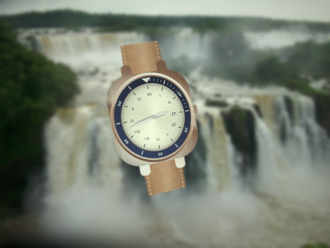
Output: 2h43
